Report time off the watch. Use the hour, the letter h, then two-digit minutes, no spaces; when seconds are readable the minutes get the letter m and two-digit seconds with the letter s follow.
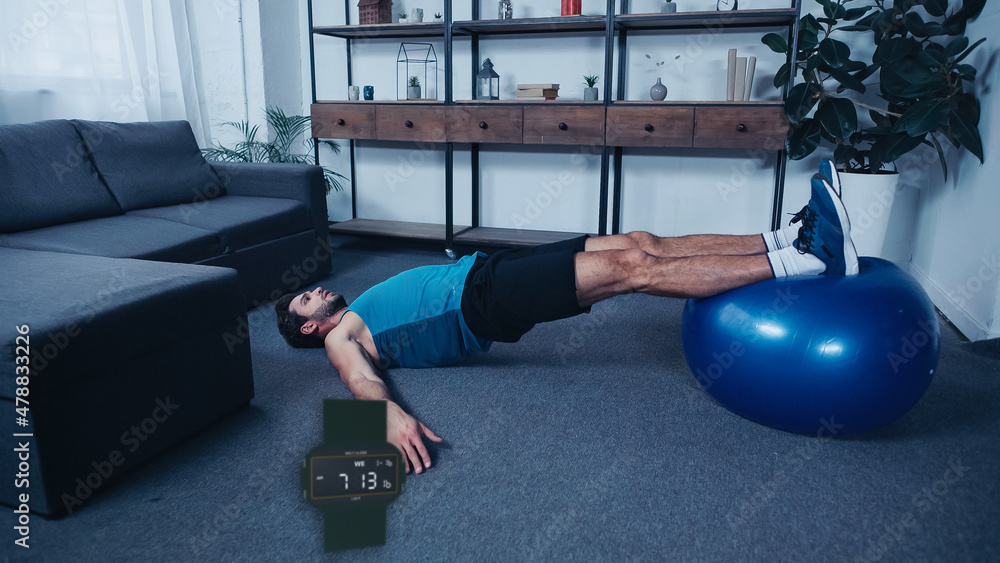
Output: 7h13
